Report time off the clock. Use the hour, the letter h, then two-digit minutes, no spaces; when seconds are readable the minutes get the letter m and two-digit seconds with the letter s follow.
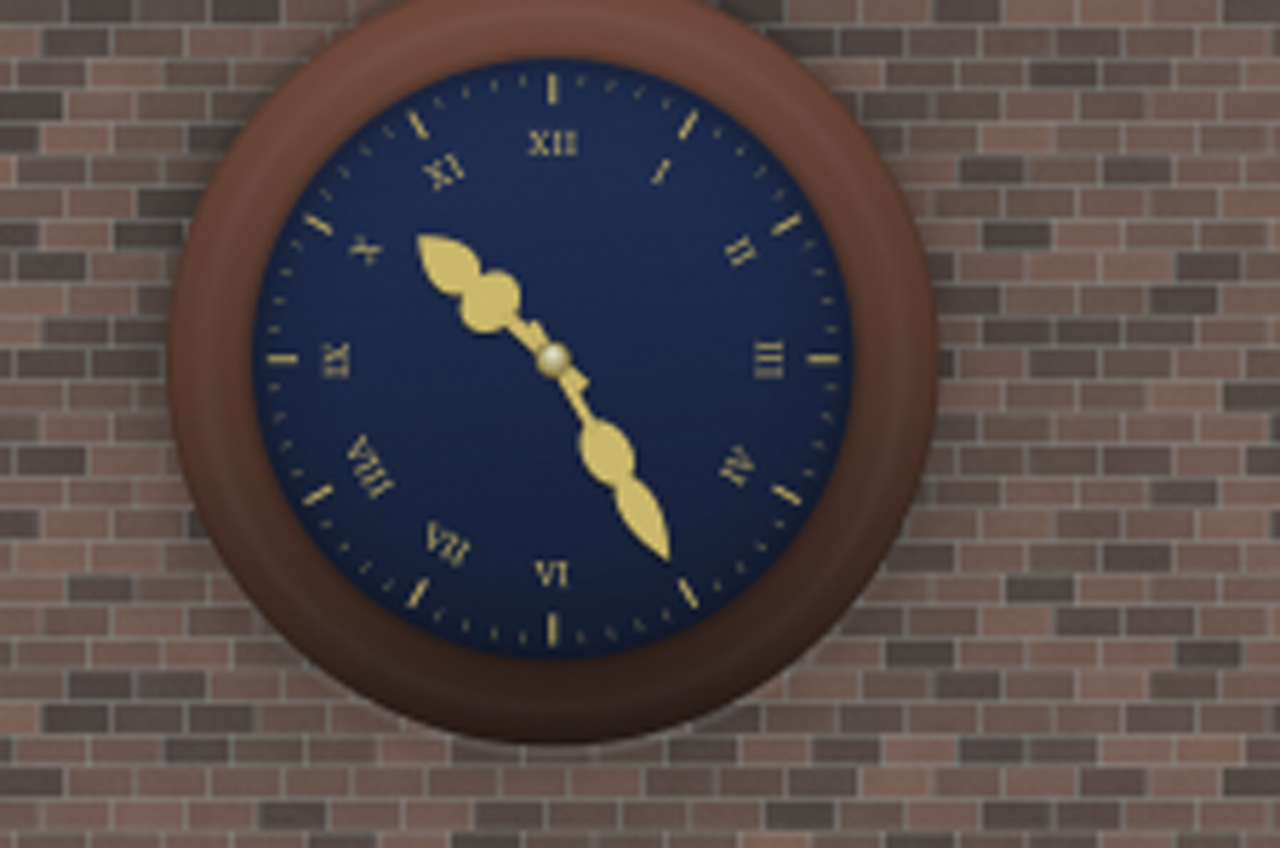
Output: 10h25
